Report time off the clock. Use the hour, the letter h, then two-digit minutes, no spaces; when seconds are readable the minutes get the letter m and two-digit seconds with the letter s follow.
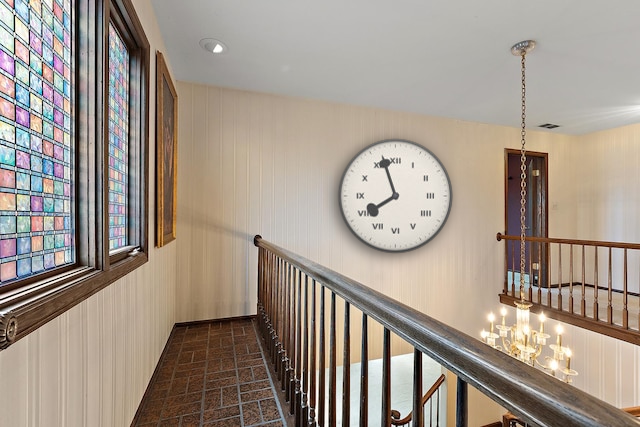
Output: 7h57
